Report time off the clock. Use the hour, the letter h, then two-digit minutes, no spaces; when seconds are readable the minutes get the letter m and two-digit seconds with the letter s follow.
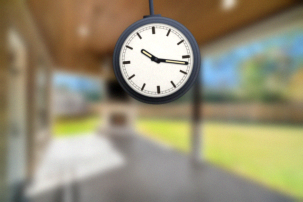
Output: 10h17
